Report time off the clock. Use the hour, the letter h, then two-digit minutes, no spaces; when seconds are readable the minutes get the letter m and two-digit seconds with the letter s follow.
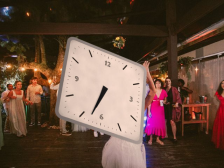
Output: 6h33
